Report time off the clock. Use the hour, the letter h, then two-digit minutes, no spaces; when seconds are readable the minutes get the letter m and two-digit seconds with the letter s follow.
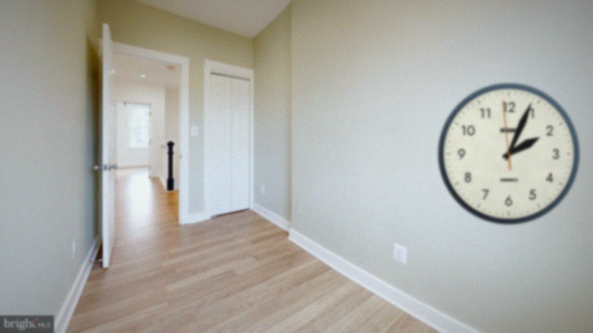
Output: 2h03m59s
